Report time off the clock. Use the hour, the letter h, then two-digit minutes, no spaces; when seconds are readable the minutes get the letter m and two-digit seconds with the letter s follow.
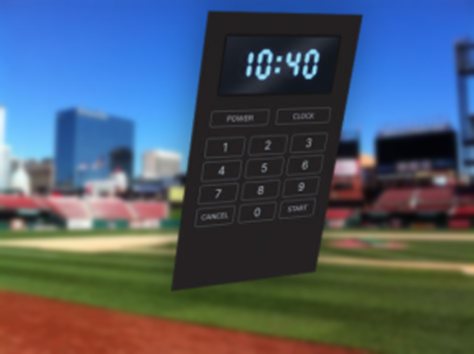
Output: 10h40
